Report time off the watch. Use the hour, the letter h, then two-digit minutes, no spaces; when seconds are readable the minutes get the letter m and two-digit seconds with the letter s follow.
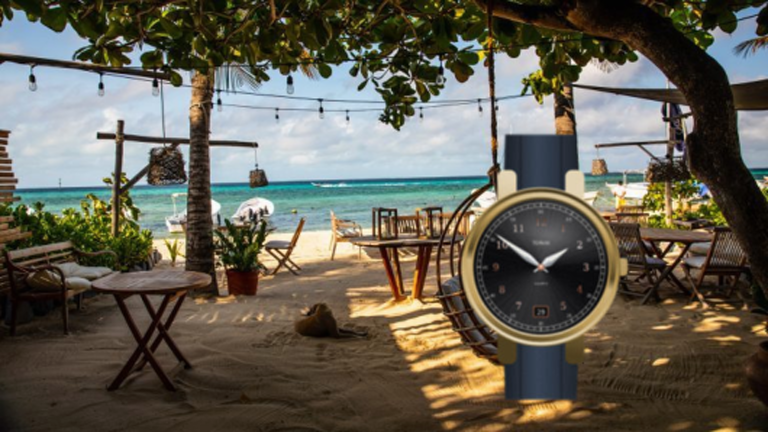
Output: 1h51
